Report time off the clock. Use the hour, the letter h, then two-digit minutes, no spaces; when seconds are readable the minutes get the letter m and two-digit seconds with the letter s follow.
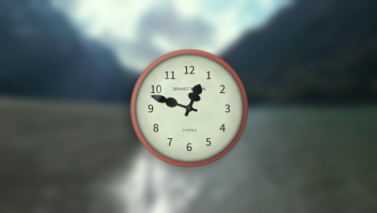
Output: 12h48
